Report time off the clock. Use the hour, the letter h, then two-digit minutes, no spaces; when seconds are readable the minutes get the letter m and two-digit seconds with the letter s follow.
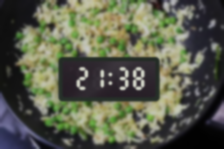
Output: 21h38
